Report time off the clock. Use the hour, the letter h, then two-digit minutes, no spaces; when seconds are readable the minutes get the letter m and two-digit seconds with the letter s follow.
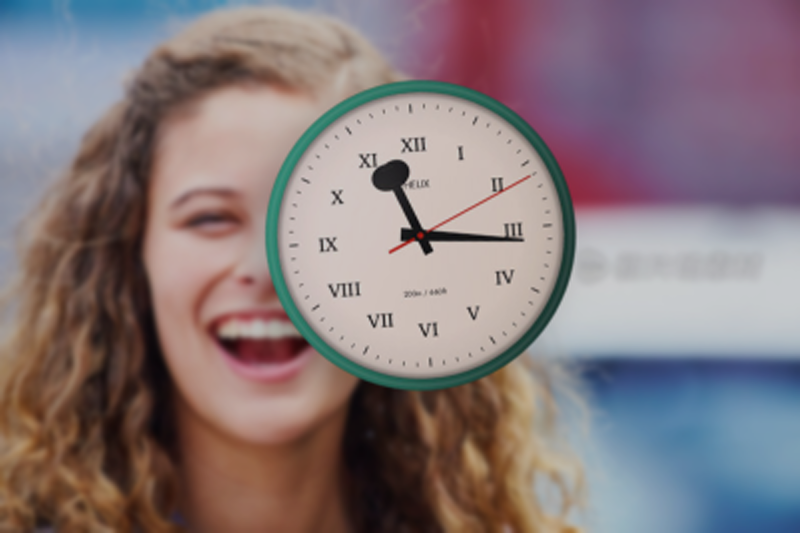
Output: 11h16m11s
